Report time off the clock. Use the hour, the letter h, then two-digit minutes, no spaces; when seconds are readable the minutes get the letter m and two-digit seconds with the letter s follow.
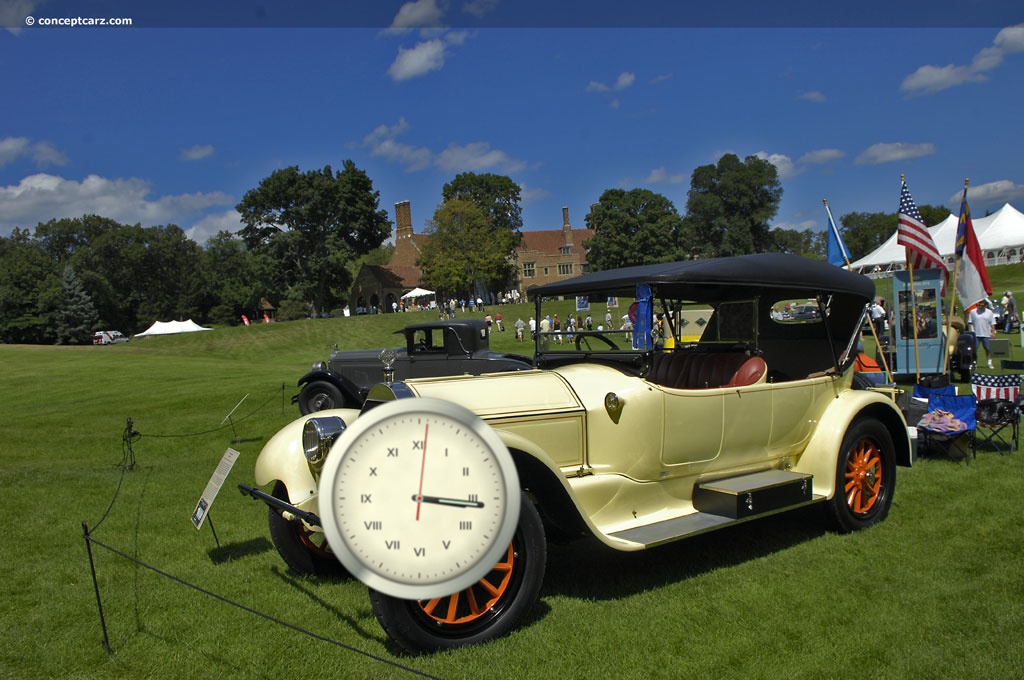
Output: 3h16m01s
